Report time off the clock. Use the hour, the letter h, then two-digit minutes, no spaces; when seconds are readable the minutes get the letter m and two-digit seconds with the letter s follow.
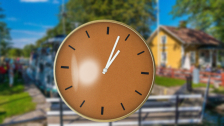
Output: 1h03
